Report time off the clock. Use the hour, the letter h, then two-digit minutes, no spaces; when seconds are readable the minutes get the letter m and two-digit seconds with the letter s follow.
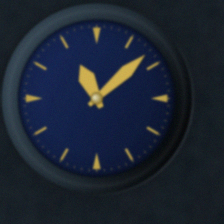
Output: 11h08
